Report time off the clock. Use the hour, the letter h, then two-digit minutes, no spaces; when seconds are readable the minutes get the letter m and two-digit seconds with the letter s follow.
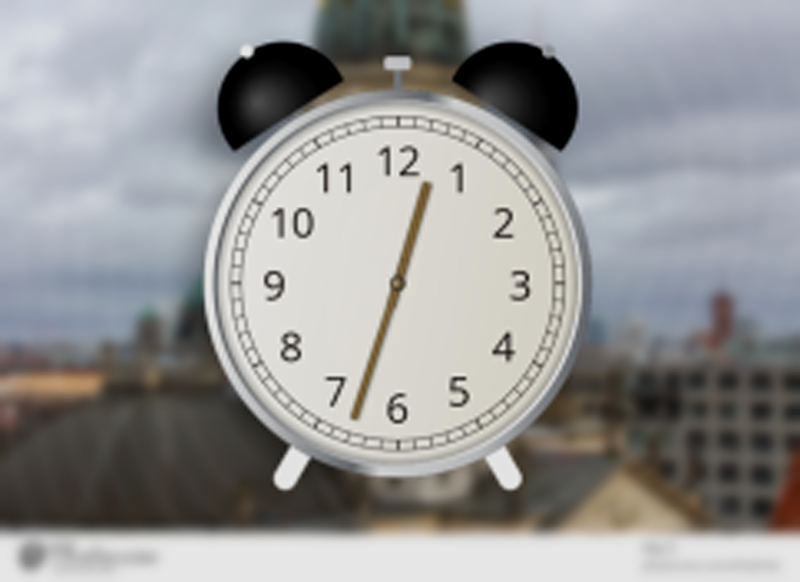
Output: 12h33
